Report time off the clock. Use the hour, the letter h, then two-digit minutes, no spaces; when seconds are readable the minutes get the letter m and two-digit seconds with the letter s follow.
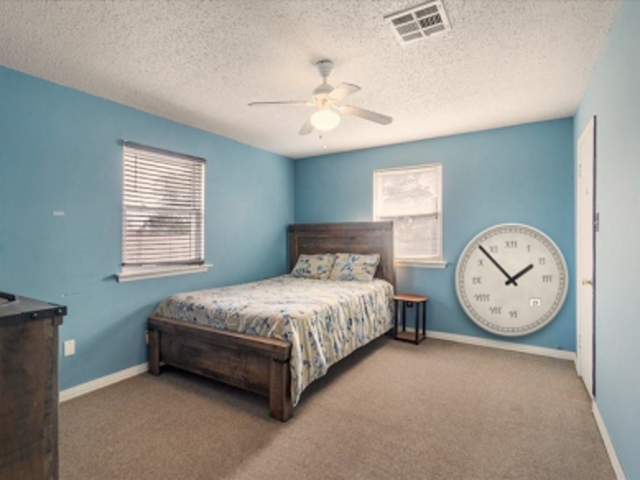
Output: 1h53
